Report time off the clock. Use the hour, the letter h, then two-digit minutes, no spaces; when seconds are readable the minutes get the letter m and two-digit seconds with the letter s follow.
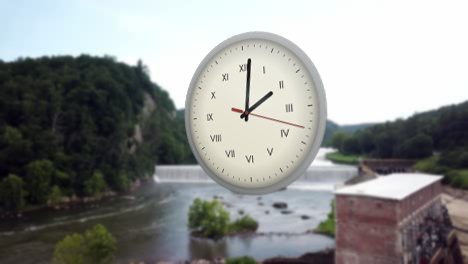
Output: 2h01m18s
